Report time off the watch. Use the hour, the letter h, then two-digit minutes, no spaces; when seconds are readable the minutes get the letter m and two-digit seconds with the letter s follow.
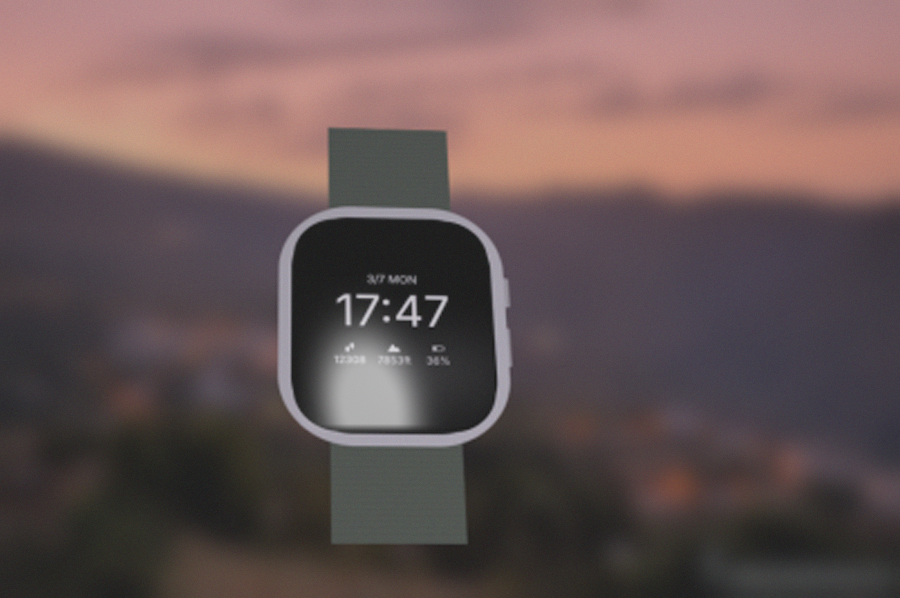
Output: 17h47
